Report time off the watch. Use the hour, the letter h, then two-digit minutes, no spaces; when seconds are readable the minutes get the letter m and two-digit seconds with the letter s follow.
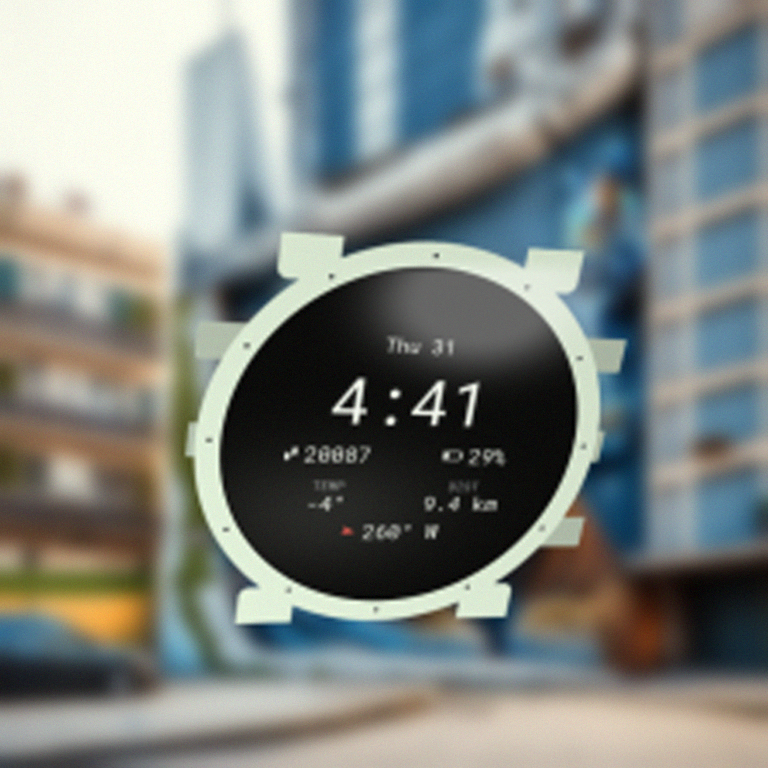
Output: 4h41
